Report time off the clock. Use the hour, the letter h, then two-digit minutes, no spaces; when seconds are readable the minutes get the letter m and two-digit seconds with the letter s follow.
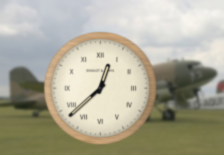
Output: 12h38
